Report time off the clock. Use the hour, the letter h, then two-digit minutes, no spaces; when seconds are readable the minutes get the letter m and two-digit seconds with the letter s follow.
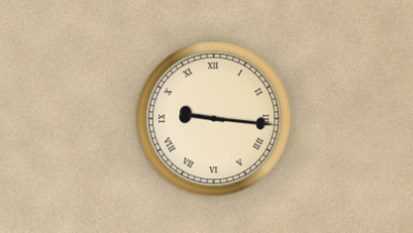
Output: 9h16
